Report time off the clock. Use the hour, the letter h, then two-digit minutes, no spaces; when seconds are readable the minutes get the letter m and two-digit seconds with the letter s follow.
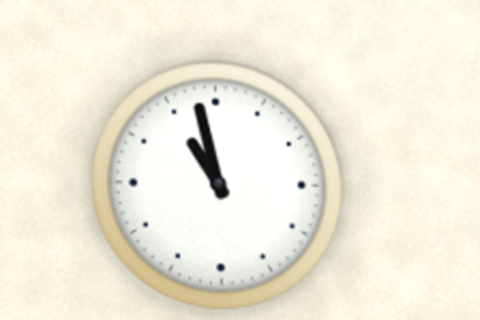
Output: 10h58
